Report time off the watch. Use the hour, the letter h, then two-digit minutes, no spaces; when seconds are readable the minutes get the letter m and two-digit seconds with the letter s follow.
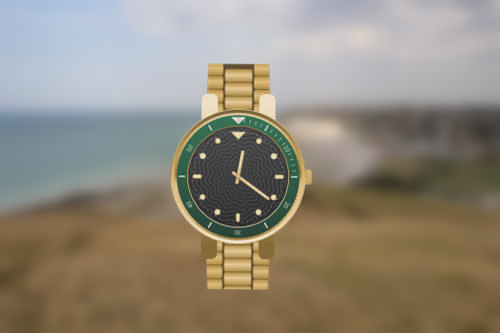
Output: 12h21
